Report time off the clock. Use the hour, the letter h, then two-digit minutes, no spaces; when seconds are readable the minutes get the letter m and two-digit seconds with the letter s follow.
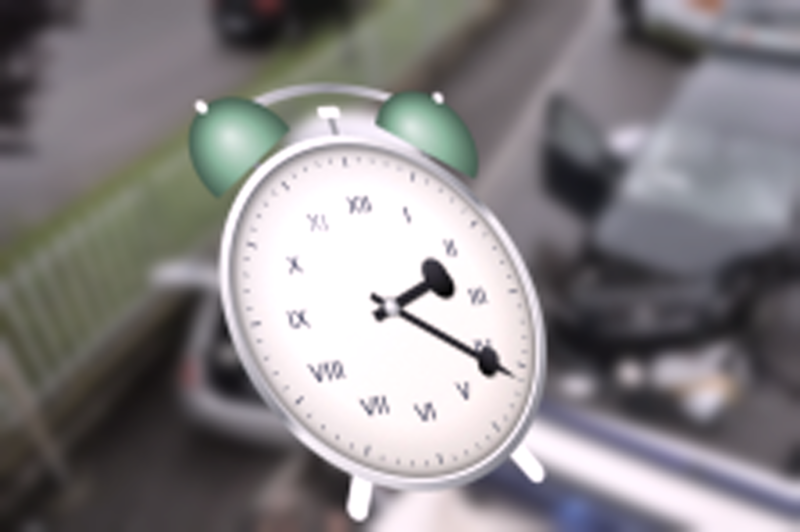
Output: 2h21
